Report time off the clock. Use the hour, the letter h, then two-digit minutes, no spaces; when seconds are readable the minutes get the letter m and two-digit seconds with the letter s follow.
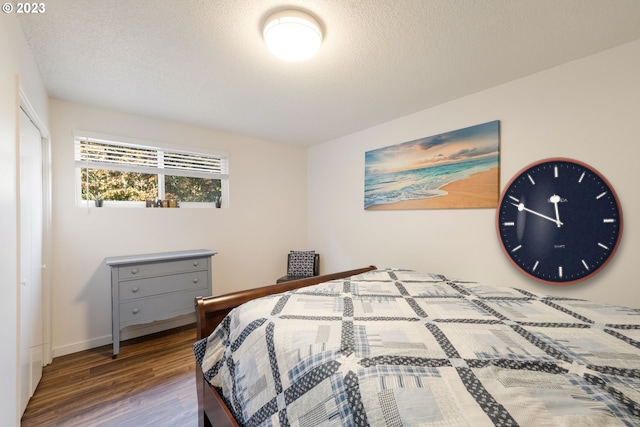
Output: 11h49
